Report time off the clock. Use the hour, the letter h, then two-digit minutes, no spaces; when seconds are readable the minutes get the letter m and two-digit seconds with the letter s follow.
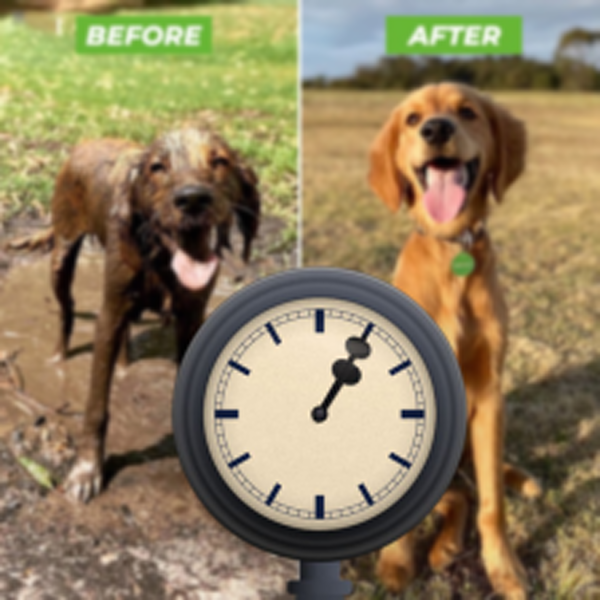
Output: 1h05
